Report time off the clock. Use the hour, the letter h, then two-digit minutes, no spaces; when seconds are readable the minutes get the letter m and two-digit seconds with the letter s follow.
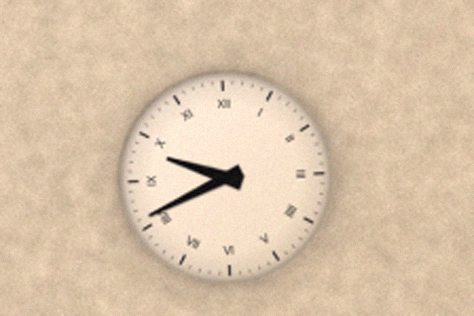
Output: 9h41
